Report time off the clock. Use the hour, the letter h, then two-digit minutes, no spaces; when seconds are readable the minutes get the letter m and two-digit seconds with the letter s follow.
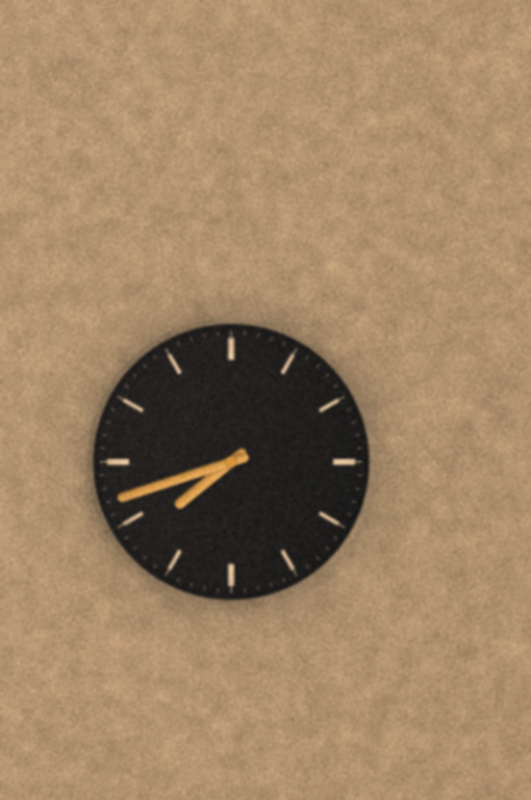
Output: 7h42
